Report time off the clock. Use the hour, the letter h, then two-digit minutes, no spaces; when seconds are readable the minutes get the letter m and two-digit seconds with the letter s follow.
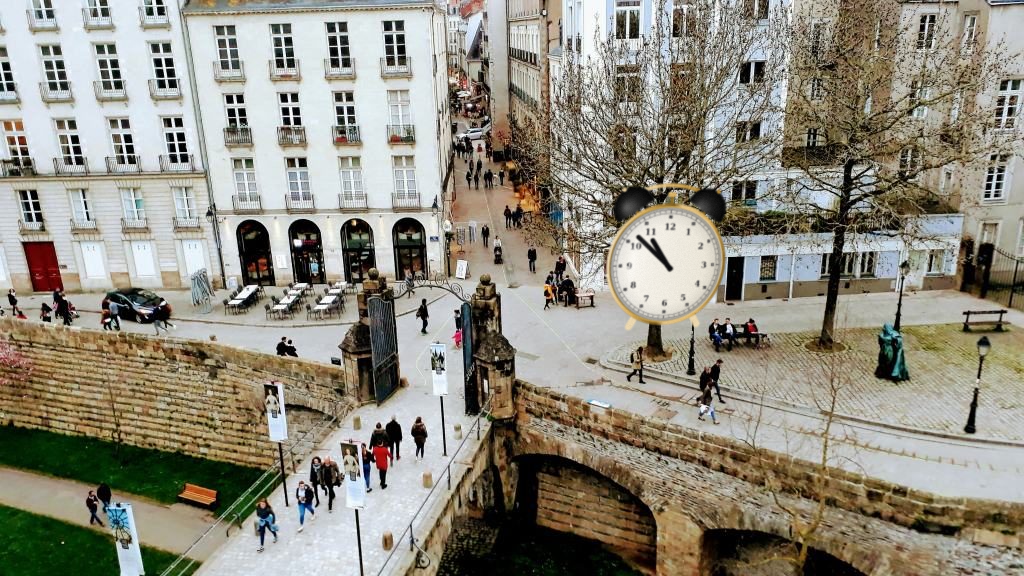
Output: 10h52
